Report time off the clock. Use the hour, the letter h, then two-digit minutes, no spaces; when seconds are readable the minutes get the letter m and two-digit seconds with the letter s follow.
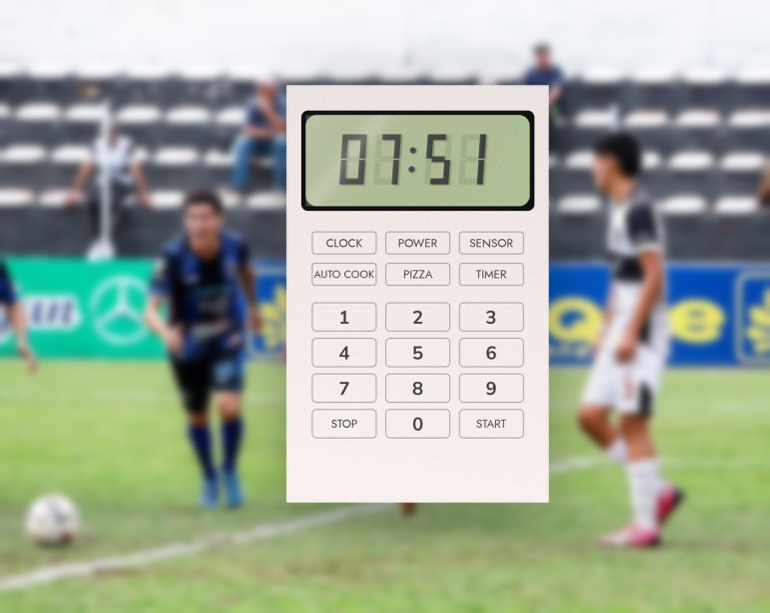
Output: 7h51
